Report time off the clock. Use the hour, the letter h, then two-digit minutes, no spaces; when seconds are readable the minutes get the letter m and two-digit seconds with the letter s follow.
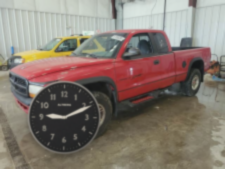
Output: 9h11
